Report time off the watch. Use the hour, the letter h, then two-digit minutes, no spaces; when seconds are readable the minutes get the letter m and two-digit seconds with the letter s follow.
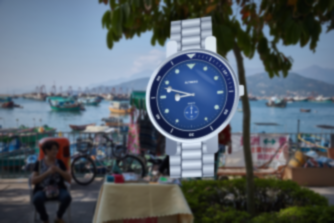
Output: 8h48
